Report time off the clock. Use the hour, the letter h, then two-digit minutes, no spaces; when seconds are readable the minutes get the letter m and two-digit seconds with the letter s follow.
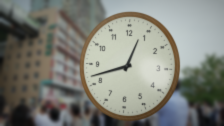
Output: 12h42
